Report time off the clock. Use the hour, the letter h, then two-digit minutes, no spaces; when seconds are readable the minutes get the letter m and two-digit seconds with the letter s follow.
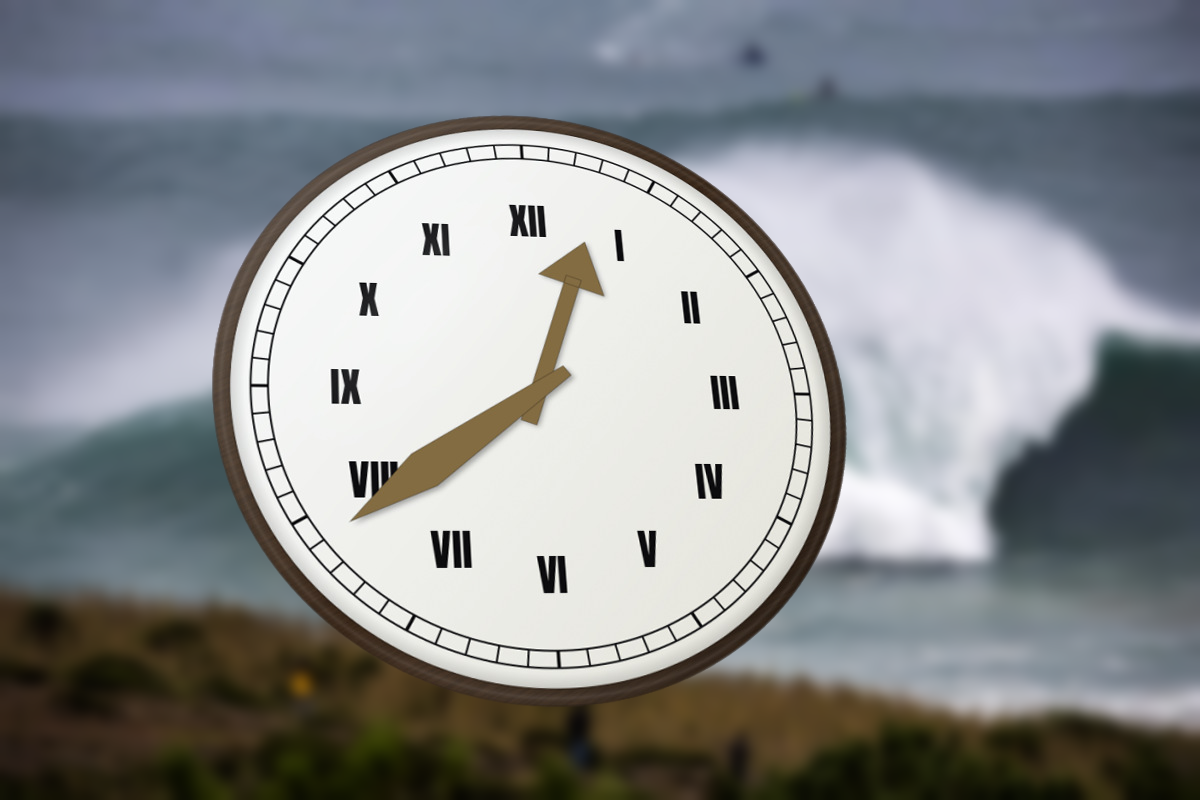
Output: 12h39
